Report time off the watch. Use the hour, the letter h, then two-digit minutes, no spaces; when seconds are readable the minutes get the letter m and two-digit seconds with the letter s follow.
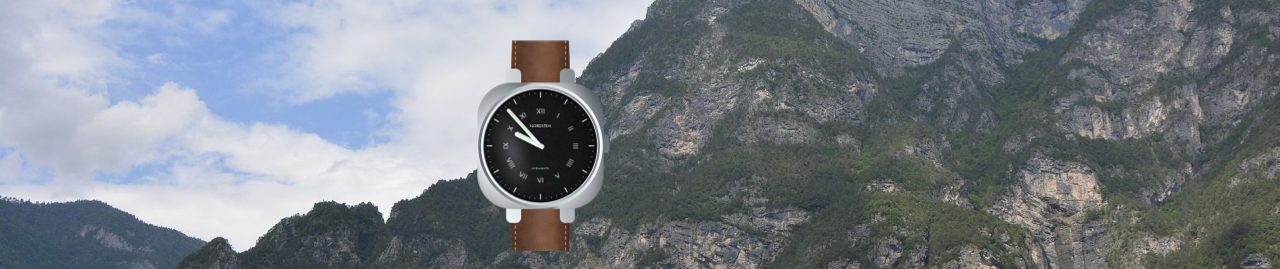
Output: 9h53
